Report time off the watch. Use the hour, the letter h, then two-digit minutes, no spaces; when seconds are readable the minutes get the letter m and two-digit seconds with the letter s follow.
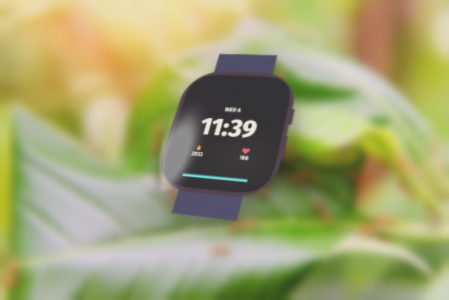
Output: 11h39
